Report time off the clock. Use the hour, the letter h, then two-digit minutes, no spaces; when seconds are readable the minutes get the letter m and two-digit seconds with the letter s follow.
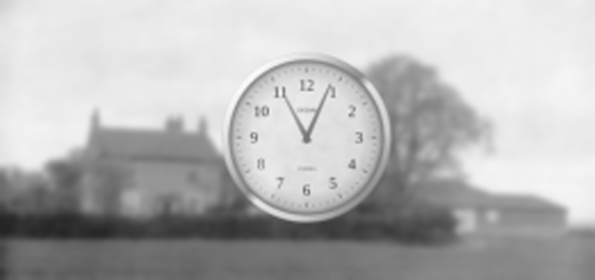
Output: 11h04
